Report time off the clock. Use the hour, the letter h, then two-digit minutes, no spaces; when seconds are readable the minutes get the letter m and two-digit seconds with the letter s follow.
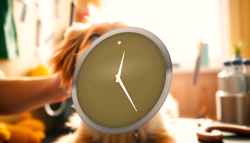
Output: 12h25
